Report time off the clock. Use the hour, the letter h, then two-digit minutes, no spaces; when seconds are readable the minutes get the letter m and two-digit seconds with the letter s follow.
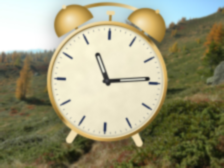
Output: 11h14
